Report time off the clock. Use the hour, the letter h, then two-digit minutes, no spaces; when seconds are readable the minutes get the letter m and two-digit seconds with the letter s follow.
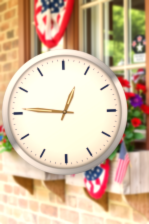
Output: 12h46
